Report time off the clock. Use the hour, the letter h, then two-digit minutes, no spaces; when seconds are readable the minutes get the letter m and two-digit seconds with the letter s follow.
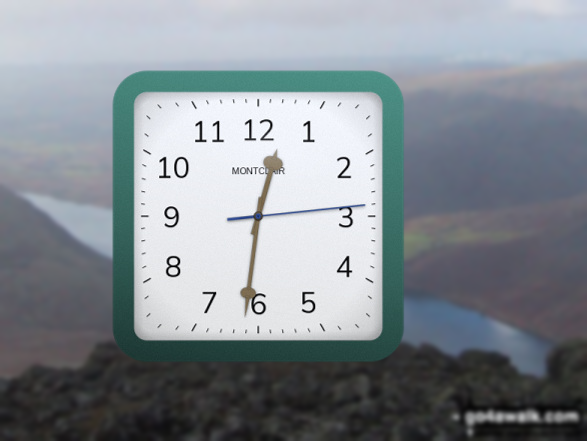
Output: 12h31m14s
